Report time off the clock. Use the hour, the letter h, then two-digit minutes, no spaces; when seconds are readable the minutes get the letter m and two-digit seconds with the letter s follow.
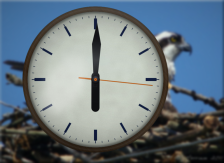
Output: 6h00m16s
